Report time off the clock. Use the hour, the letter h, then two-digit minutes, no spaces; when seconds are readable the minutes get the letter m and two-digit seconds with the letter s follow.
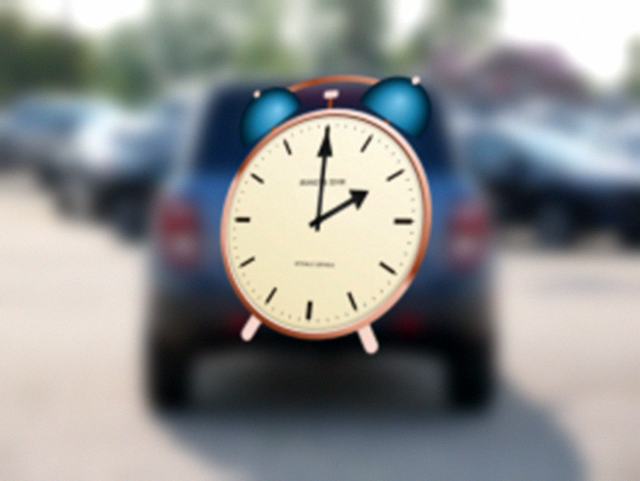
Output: 2h00
